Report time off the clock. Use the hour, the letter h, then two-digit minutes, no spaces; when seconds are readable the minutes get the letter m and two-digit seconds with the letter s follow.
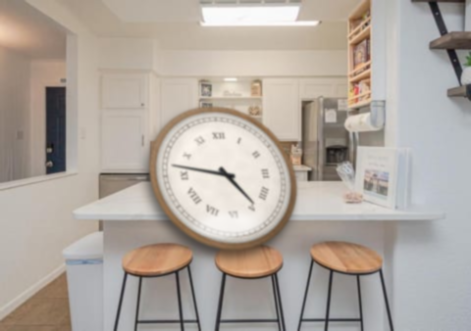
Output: 4h47
